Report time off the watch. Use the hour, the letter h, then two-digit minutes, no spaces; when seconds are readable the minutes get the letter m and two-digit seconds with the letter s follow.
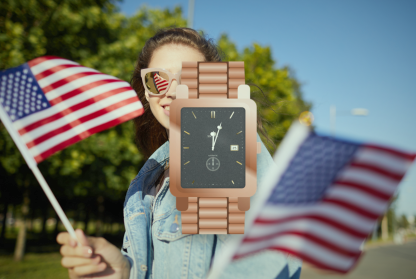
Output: 12h03
